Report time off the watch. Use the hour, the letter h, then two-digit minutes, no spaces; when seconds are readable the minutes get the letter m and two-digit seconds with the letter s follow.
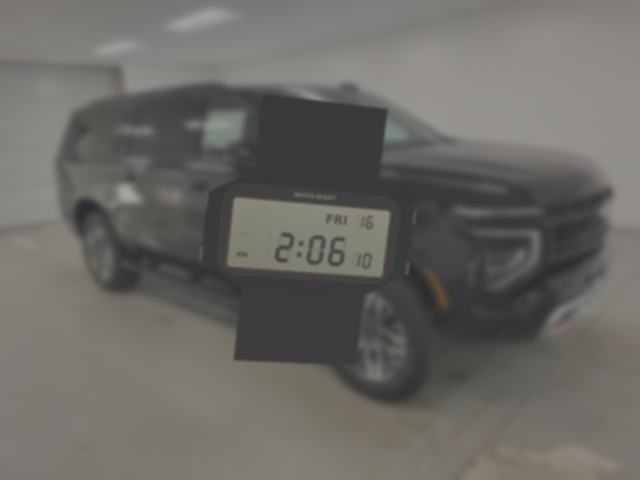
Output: 2h06m10s
